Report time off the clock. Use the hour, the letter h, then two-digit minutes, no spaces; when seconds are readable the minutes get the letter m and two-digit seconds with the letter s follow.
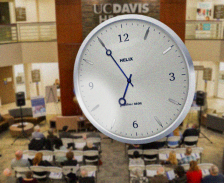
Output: 6h55
